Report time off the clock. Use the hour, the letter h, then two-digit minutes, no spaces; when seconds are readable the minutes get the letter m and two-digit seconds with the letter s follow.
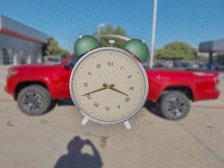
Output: 3h41
